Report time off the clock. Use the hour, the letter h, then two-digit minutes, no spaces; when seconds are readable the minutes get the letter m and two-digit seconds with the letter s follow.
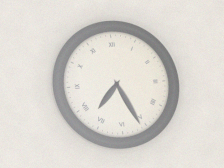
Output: 7h26
